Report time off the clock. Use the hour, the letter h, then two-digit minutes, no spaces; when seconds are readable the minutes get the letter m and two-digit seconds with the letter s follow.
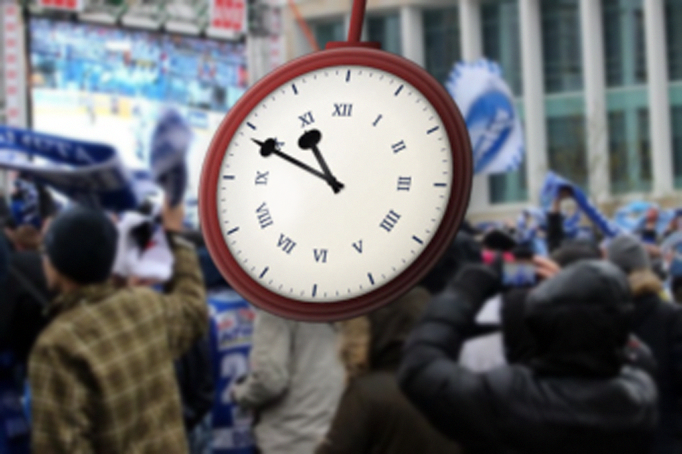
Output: 10h49
